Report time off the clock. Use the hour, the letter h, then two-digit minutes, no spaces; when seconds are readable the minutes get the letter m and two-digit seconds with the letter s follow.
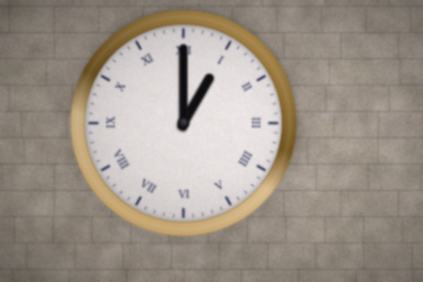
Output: 1h00
